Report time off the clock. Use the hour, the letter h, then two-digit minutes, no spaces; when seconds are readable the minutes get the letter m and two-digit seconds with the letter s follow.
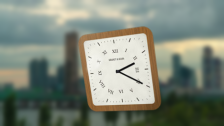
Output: 2h20
